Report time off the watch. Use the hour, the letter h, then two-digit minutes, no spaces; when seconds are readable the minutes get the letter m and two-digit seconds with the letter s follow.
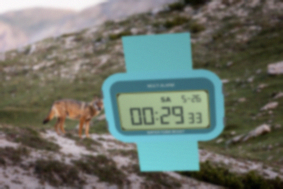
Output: 0h29m33s
